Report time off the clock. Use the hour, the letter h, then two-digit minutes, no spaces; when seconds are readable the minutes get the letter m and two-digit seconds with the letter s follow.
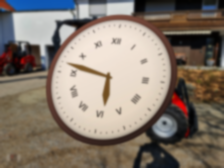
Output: 5h47
